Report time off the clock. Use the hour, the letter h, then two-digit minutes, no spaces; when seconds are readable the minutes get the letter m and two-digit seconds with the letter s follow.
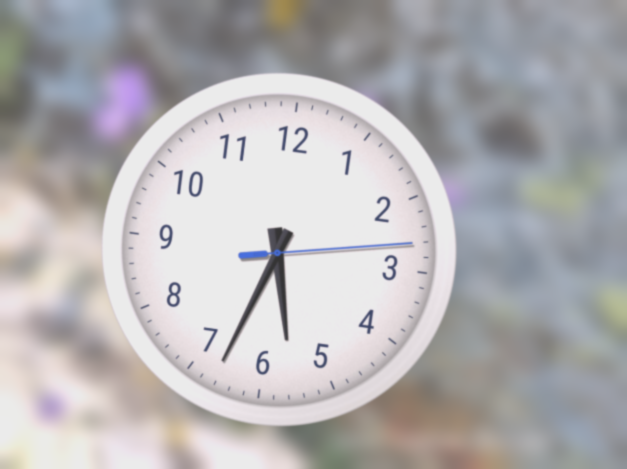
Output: 5h33m13s
